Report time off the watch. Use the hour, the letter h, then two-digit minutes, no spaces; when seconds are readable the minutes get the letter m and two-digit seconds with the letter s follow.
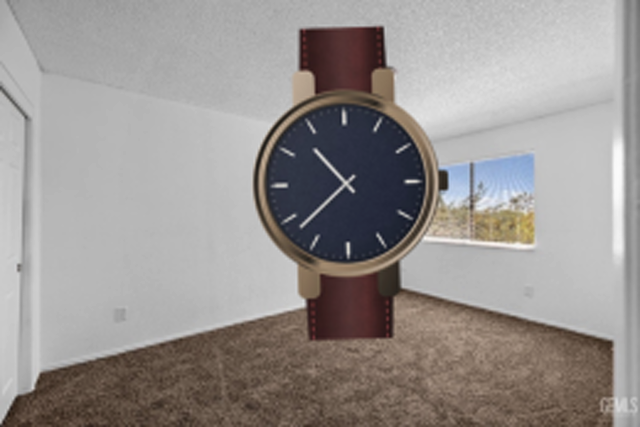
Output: 10h38
